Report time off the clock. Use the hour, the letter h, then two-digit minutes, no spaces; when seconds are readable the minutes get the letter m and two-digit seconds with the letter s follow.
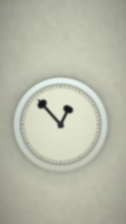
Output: 12h53
